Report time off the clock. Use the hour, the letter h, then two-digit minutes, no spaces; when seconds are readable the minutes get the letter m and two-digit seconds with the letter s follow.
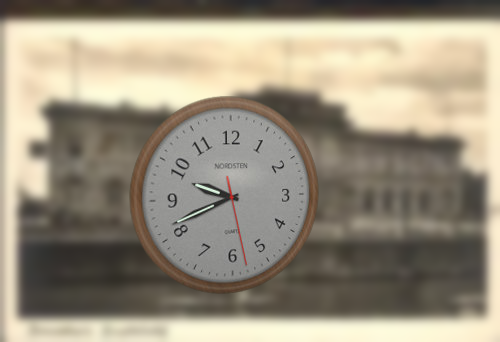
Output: 9h41m28s
